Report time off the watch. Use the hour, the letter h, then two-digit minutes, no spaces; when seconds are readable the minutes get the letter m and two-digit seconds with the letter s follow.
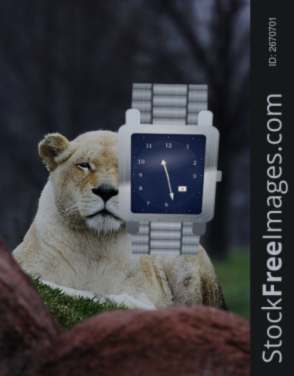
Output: 11h28
